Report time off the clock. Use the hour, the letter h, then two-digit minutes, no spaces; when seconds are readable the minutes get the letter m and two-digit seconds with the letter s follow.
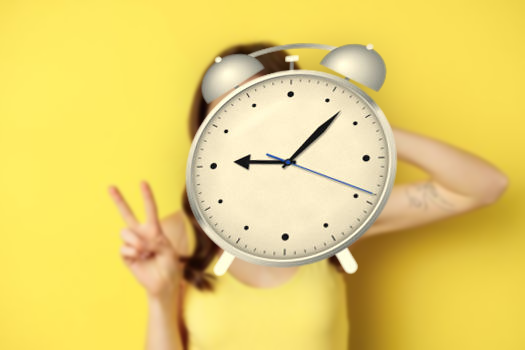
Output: 9h07m19s
